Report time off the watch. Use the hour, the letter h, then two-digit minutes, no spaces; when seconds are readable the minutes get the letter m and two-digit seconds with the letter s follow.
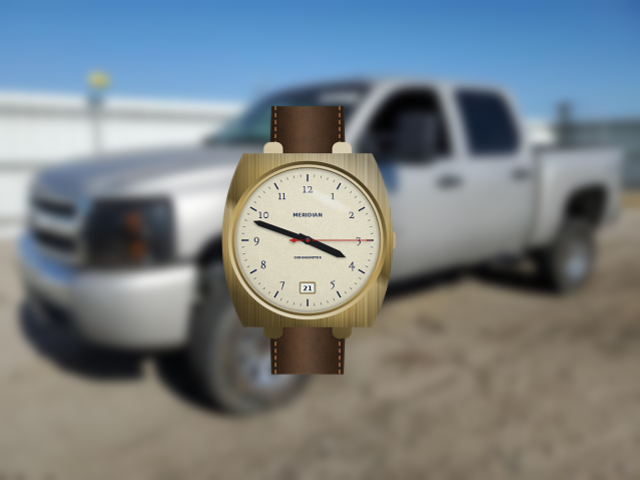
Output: 3h48m15s
